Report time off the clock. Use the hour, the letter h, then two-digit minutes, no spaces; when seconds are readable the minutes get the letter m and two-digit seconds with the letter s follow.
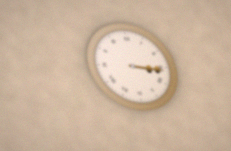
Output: 3h16
